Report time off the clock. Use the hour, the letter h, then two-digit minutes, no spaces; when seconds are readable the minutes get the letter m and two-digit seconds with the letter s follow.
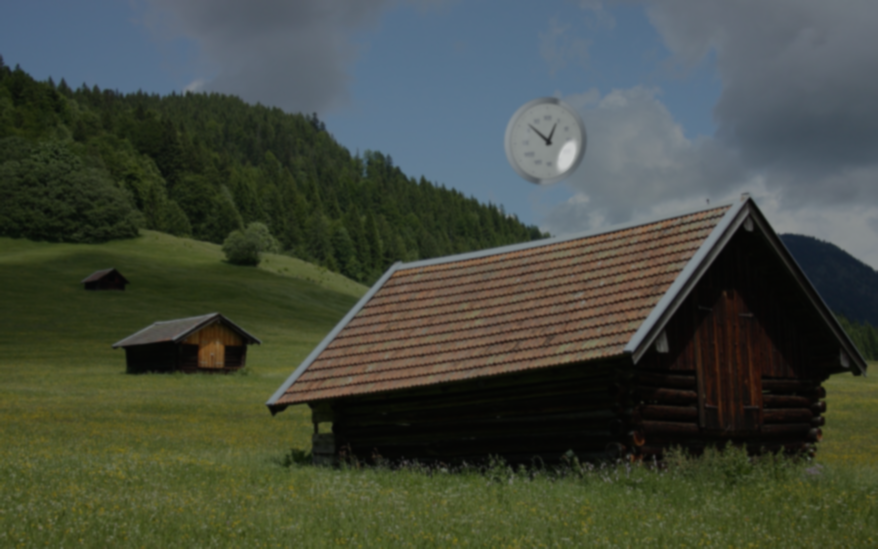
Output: 12h52
